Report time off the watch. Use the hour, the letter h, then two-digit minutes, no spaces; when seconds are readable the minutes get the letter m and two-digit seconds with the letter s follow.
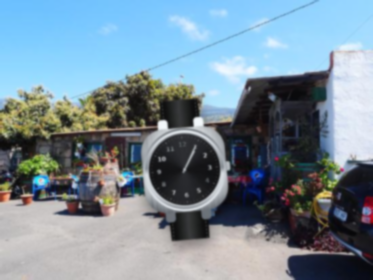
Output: 1h05
